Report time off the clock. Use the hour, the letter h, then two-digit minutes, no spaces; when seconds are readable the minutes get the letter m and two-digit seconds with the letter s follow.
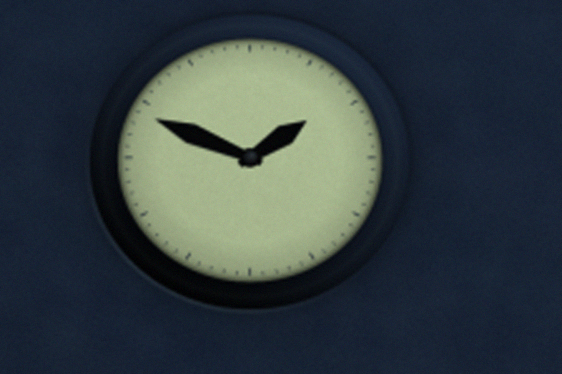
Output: 1h49
